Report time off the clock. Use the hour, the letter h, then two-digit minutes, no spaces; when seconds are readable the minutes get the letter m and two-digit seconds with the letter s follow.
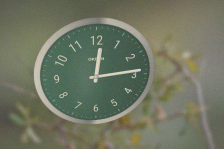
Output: 12h14
